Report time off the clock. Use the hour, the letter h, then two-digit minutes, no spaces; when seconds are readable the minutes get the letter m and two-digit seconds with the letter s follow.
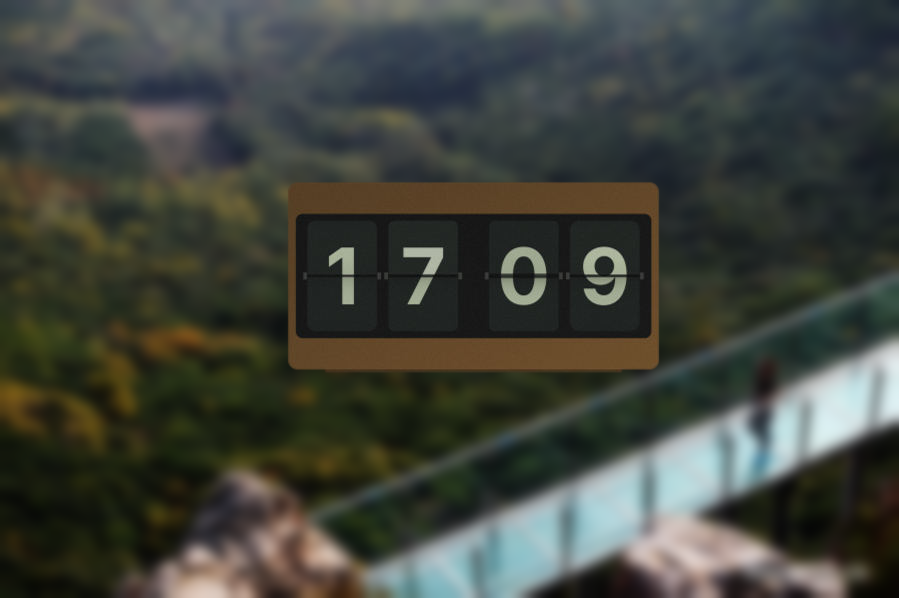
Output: 17h09
